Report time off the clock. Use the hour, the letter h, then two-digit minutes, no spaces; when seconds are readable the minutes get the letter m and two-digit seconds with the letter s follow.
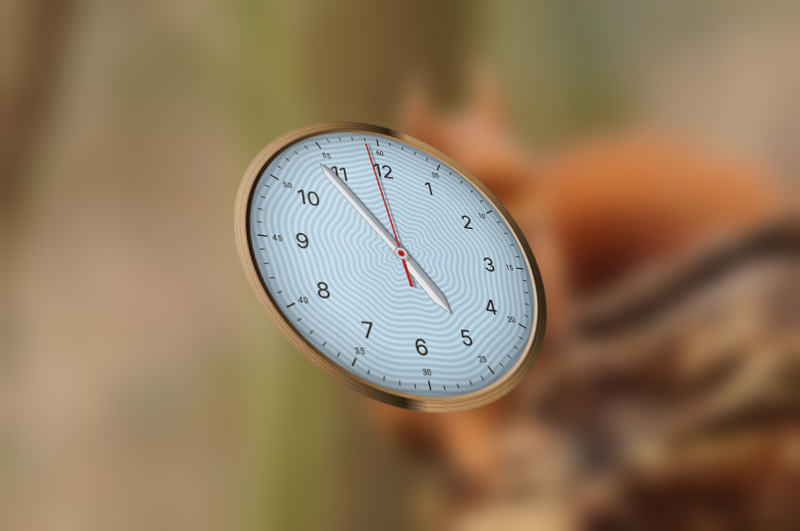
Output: 4h53m59s
